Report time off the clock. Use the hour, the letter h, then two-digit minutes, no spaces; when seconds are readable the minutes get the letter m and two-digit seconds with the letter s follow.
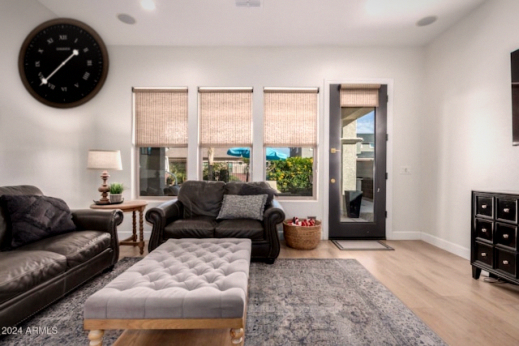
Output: 1h38
